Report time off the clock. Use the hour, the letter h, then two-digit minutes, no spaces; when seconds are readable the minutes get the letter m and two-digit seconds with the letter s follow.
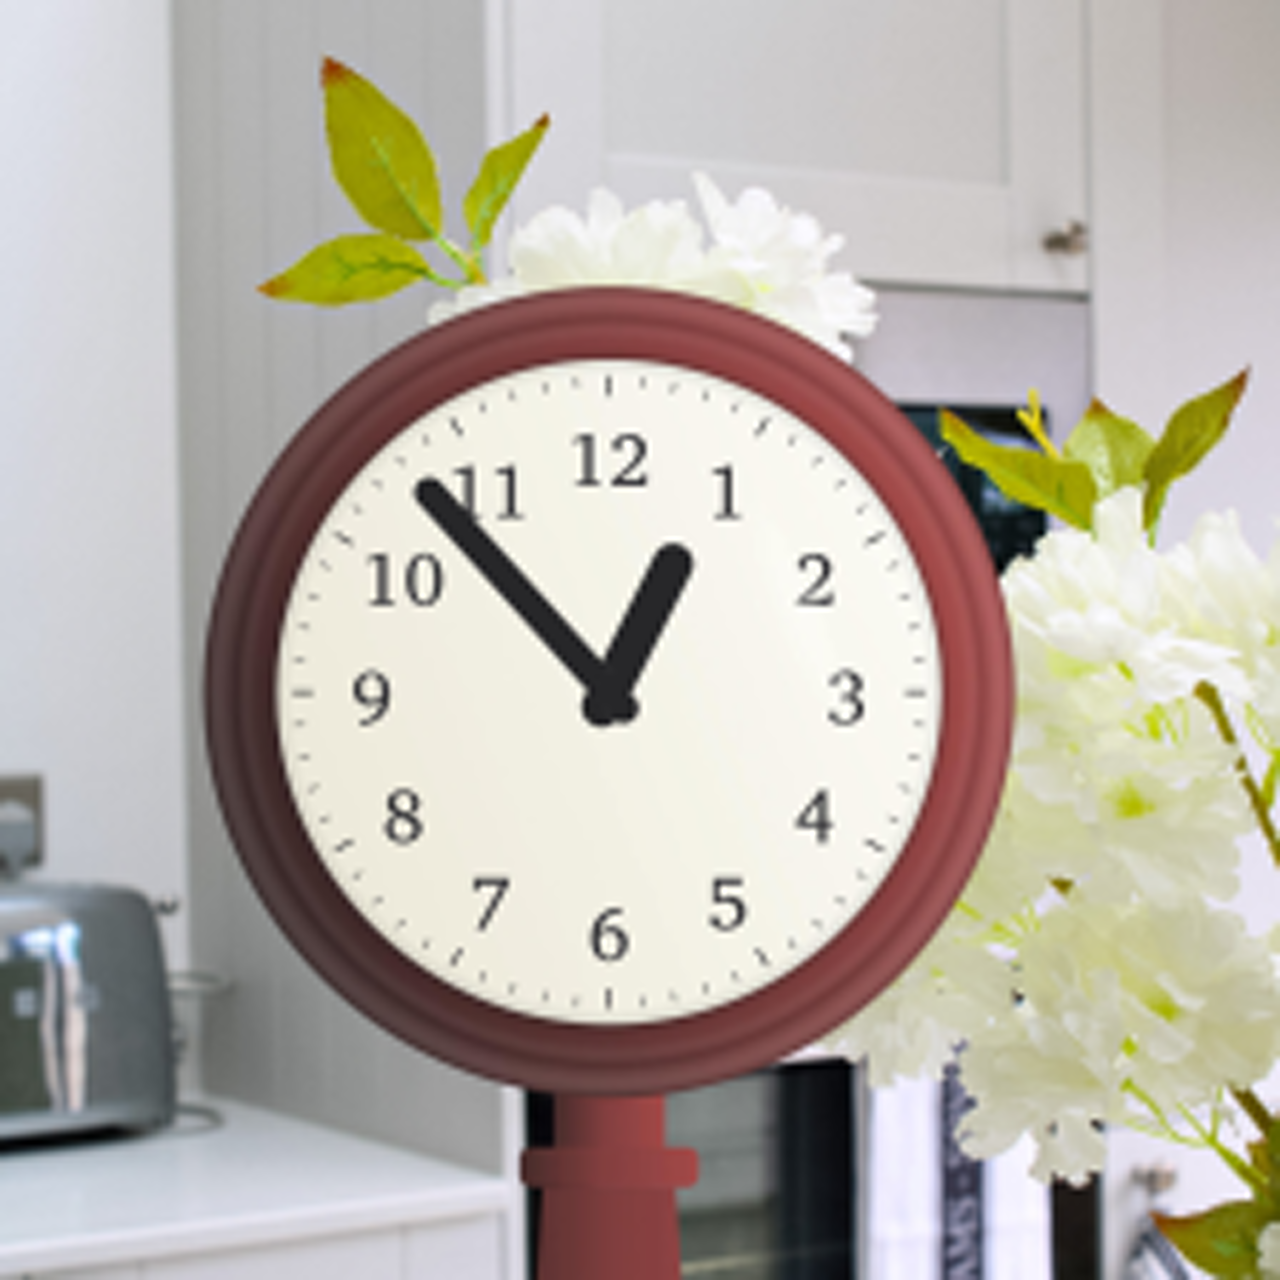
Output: 12h53
